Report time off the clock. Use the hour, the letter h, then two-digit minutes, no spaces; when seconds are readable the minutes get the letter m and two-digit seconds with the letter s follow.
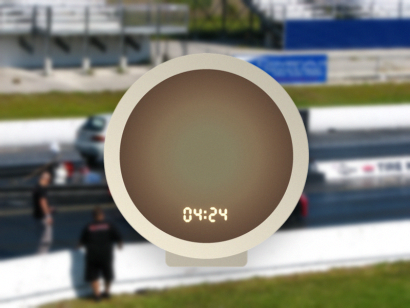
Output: 4h24
